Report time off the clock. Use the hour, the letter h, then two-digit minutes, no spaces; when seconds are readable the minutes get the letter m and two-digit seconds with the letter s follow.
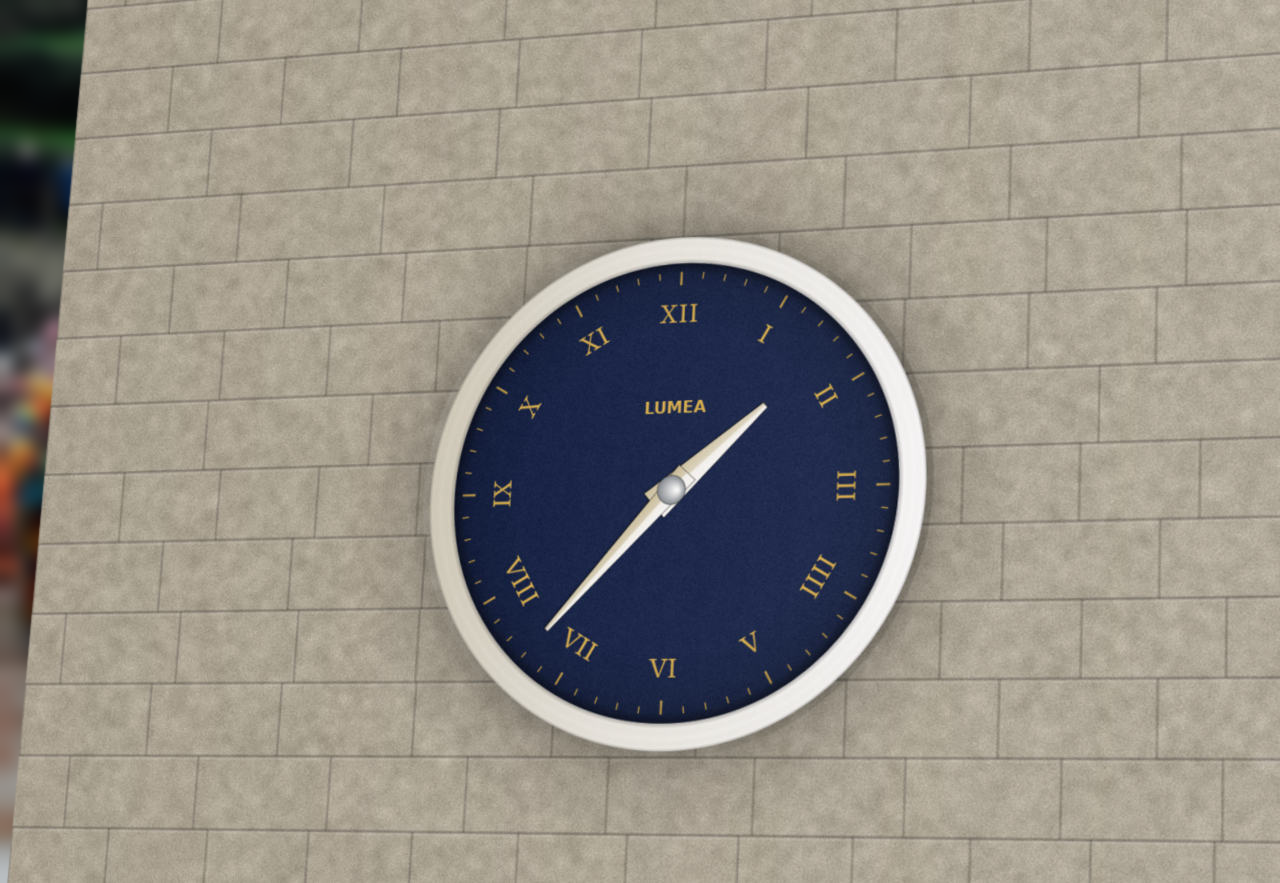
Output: 1h37
